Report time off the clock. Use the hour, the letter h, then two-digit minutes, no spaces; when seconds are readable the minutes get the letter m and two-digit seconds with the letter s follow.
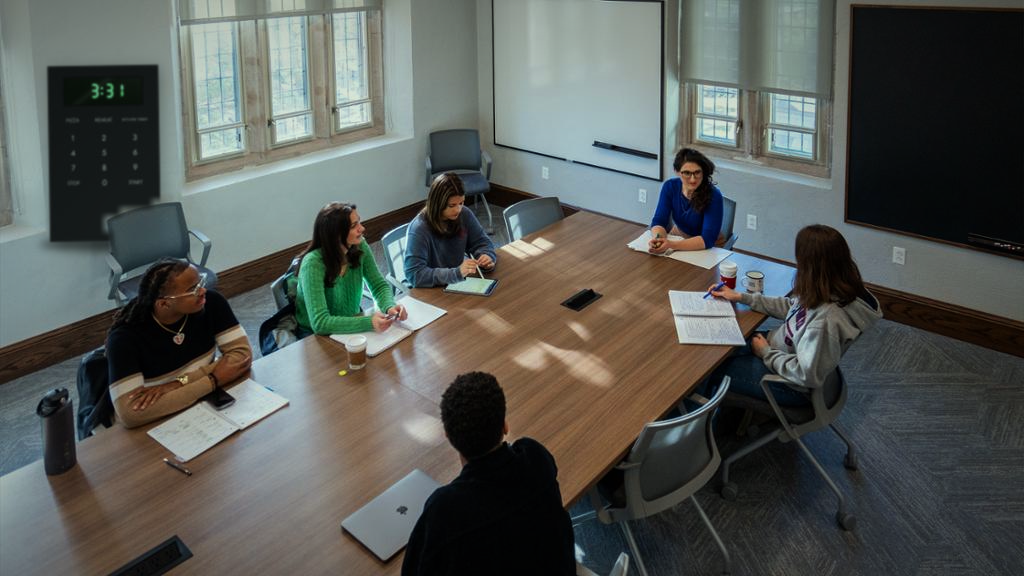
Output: 3h31
